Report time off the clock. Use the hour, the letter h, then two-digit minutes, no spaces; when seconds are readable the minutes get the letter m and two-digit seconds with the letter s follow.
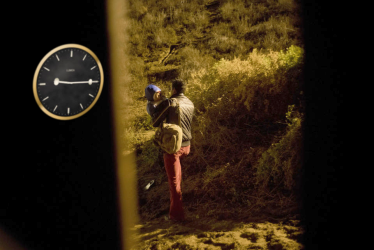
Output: 9h15
